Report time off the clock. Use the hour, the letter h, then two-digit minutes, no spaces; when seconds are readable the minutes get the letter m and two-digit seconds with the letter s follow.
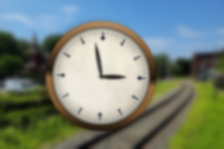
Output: 2h58
